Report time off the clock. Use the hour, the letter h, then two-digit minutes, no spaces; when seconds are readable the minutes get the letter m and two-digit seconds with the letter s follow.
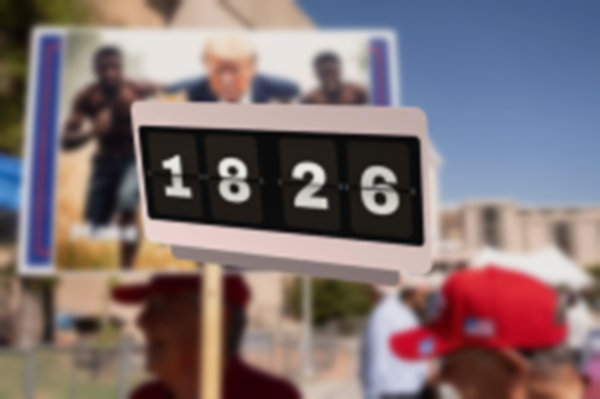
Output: 18h26
